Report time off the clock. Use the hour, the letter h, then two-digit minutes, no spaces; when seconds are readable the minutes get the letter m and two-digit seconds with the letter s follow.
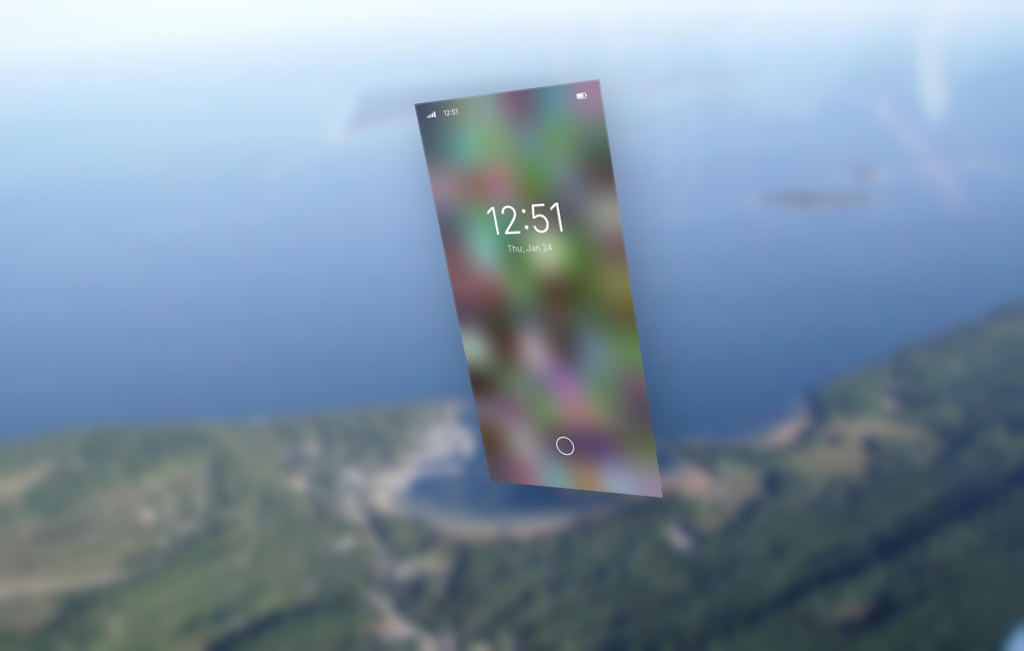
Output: 12h51
